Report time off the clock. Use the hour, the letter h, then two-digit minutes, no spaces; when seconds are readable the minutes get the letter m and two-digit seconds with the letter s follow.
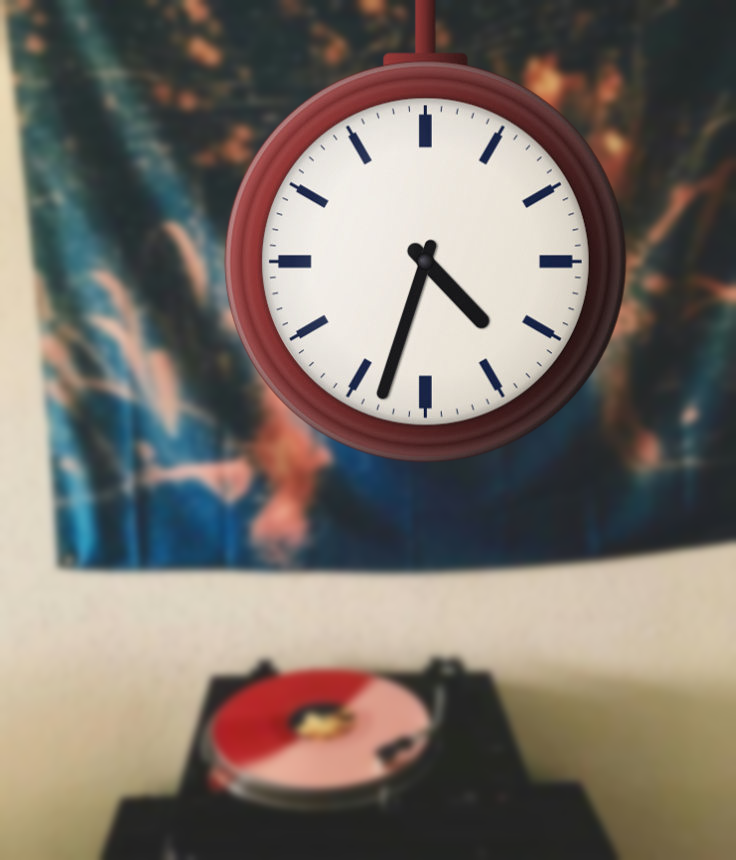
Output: 4h33
